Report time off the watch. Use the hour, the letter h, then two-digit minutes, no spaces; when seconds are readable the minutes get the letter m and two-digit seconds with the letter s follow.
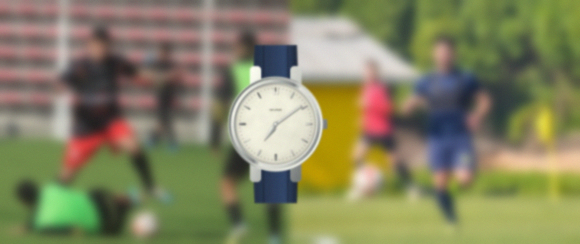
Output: 7h09
